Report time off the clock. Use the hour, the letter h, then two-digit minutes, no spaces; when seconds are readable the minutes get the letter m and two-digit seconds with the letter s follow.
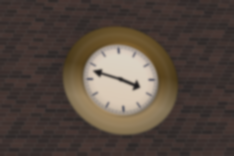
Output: 3h48
